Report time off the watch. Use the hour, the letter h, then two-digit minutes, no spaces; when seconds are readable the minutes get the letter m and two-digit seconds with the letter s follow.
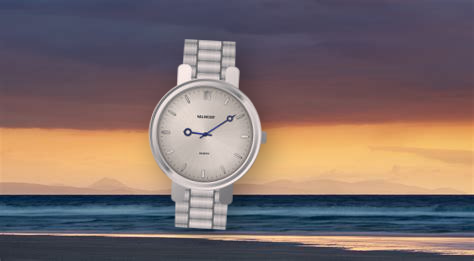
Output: 9h09
